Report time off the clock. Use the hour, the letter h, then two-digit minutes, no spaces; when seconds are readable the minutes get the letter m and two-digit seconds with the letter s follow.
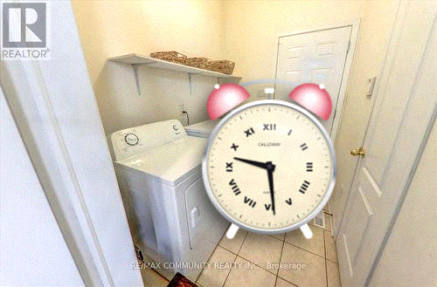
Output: 9h29
